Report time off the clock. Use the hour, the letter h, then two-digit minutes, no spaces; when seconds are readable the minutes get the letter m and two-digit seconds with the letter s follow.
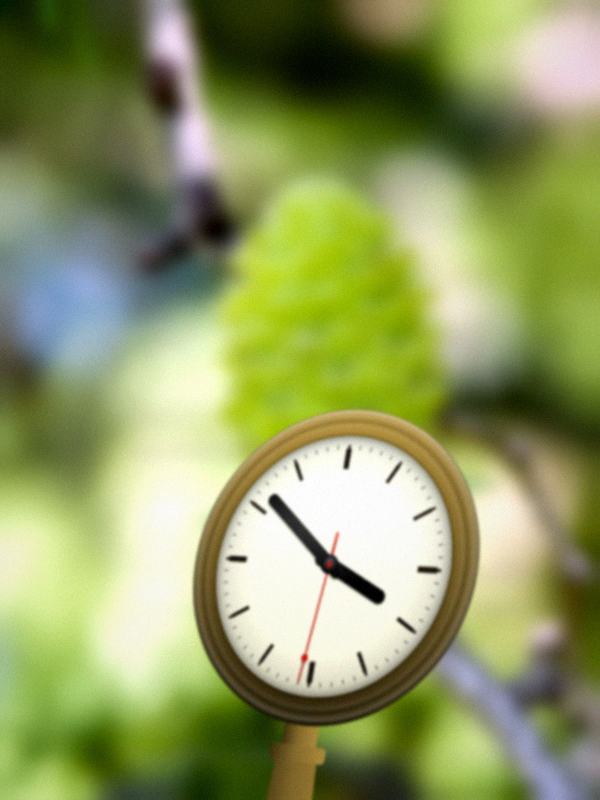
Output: 3h51m31s
